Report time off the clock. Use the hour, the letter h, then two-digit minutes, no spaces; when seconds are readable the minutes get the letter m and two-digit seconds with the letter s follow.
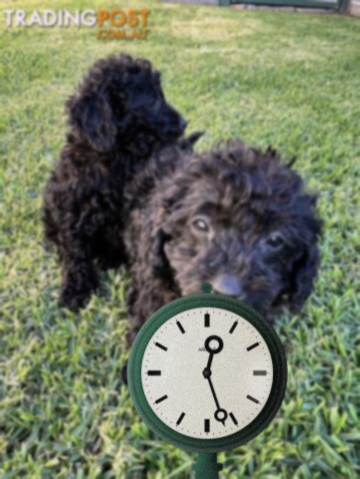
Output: 12h27
